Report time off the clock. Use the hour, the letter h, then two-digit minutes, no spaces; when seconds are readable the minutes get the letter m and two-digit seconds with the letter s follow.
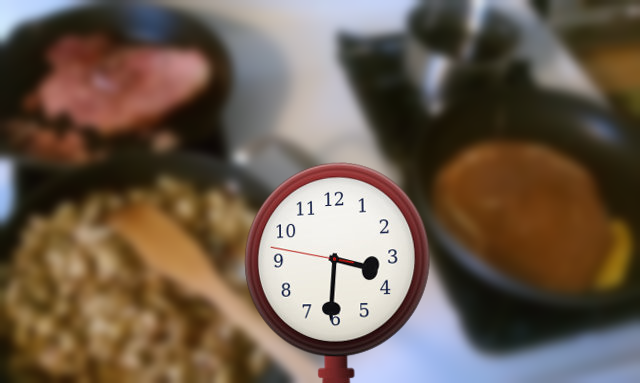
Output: 3h30m47s
